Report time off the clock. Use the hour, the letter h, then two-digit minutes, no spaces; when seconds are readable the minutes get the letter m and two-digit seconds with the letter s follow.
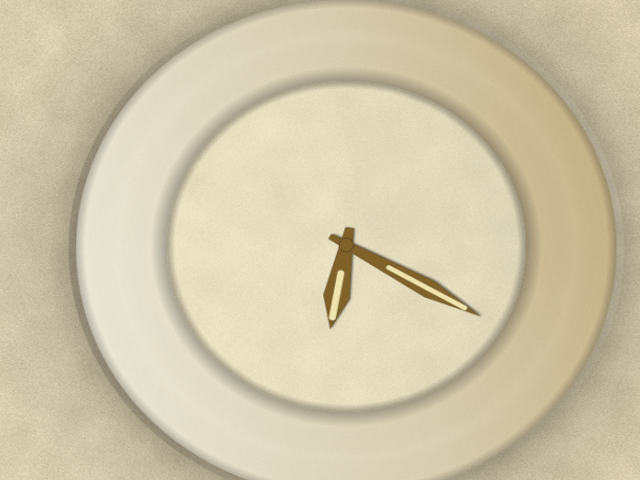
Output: 6h20
